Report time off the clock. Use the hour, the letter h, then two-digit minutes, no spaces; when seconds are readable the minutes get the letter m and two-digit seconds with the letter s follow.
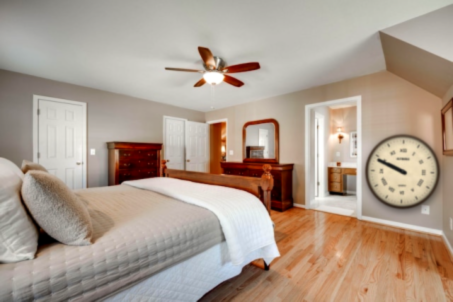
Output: 9h49
